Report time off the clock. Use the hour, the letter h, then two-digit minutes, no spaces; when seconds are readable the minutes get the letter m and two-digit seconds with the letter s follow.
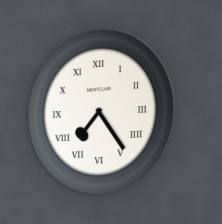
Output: 7h24
